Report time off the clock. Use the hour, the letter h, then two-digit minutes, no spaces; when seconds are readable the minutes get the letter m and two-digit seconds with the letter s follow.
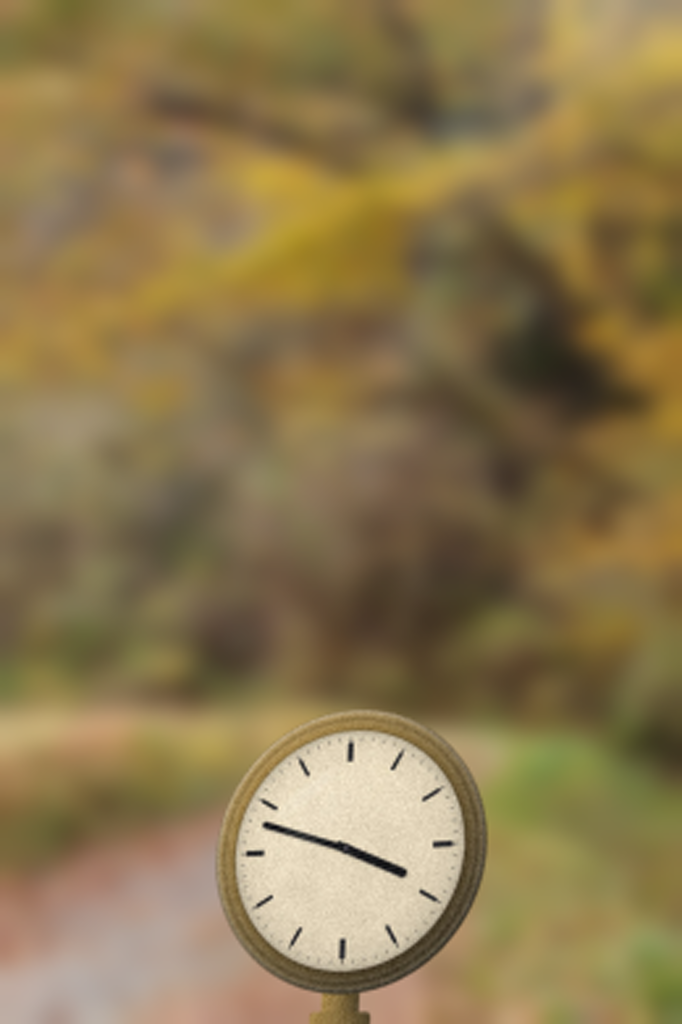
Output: 3h48
